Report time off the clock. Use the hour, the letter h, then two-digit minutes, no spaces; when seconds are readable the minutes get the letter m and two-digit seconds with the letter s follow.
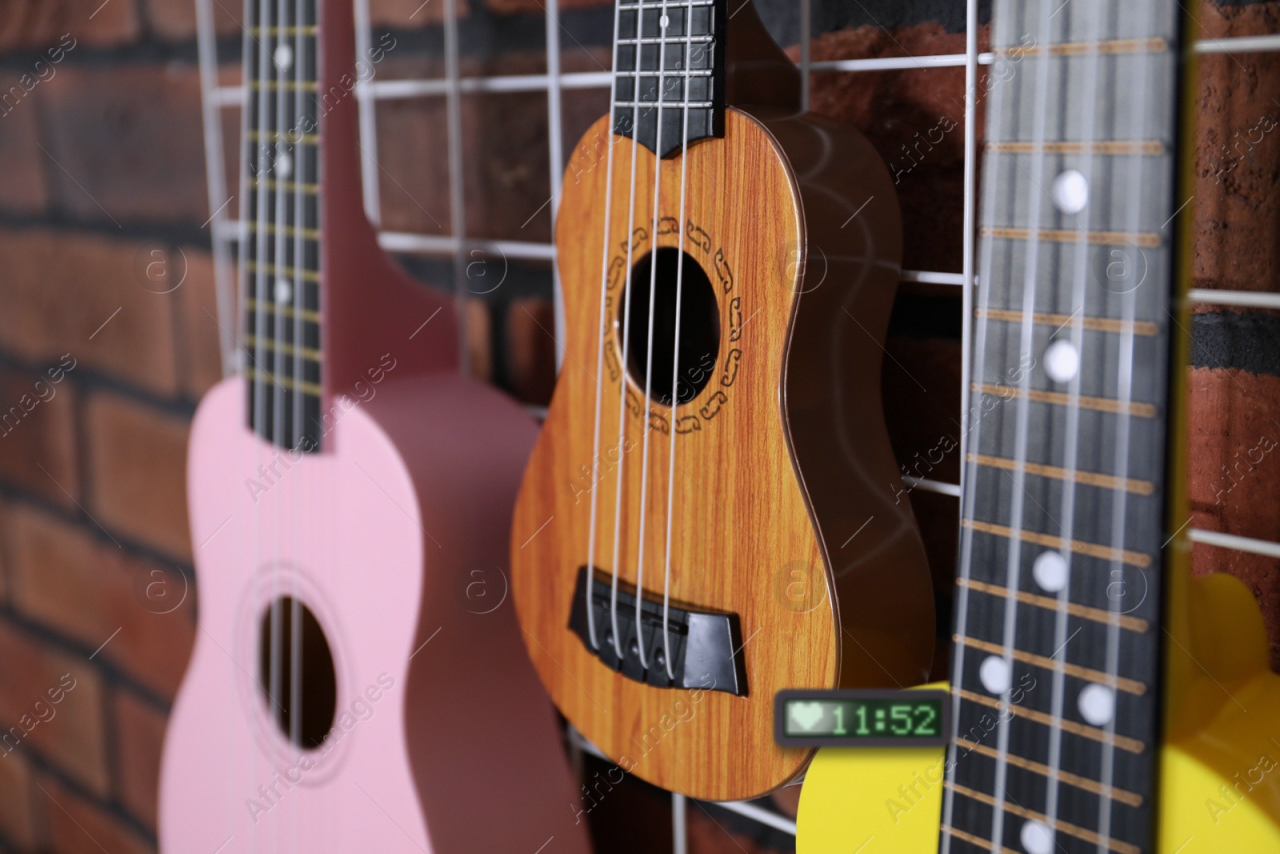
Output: 11h52
